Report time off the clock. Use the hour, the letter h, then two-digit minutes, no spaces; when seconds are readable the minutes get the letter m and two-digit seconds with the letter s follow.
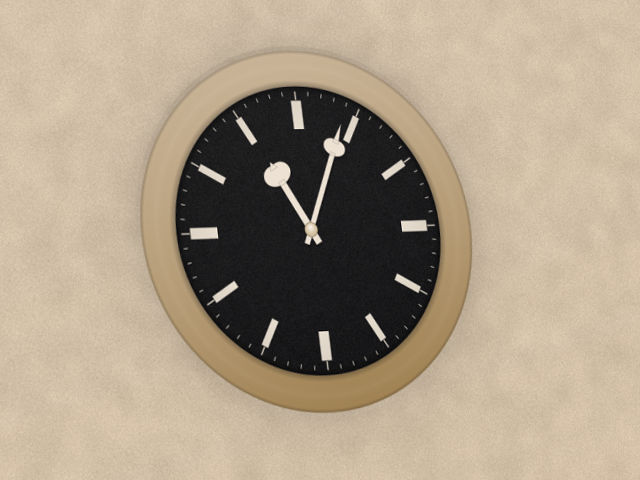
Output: 11h04
